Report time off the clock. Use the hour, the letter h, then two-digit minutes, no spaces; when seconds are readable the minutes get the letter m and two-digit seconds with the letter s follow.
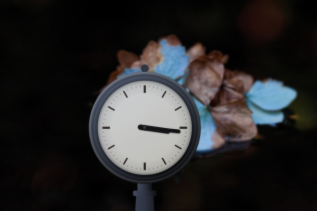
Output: 3h16
